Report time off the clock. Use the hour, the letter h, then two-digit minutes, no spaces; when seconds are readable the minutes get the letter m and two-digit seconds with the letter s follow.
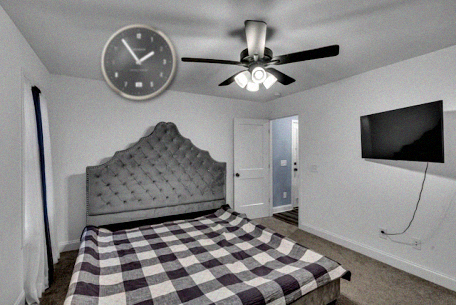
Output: 1h54
